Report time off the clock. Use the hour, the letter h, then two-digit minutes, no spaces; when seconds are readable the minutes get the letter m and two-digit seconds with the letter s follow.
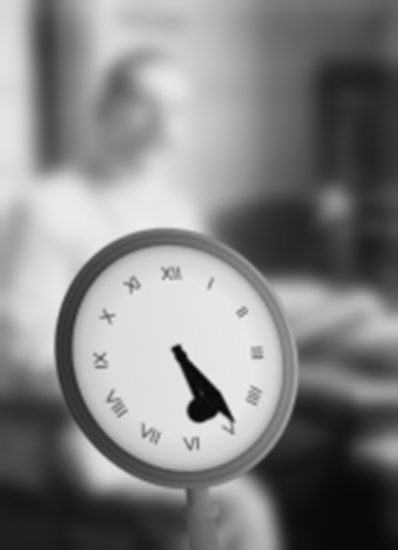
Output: 5h24
